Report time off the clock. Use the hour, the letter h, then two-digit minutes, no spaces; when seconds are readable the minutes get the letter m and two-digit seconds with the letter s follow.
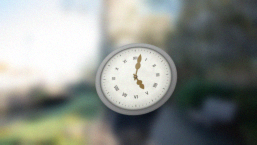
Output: 5h02
